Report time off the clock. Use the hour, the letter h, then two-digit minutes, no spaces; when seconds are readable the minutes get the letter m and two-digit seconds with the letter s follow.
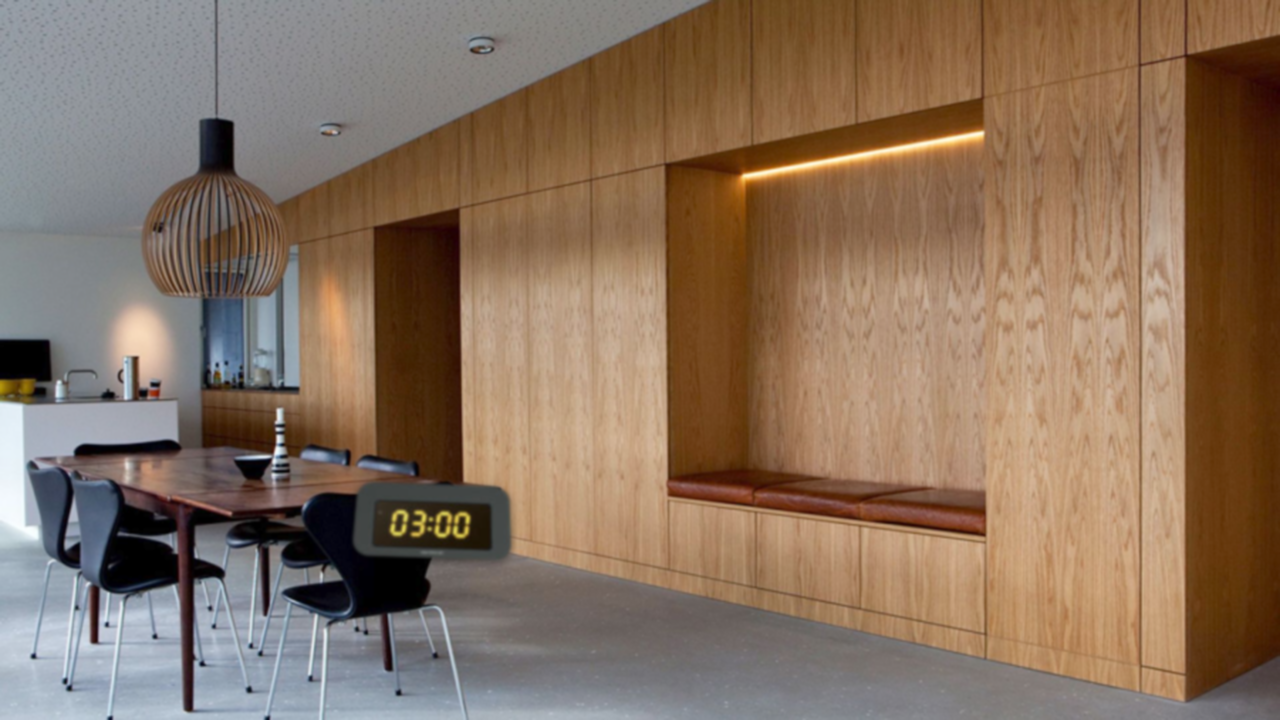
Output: 3h00
